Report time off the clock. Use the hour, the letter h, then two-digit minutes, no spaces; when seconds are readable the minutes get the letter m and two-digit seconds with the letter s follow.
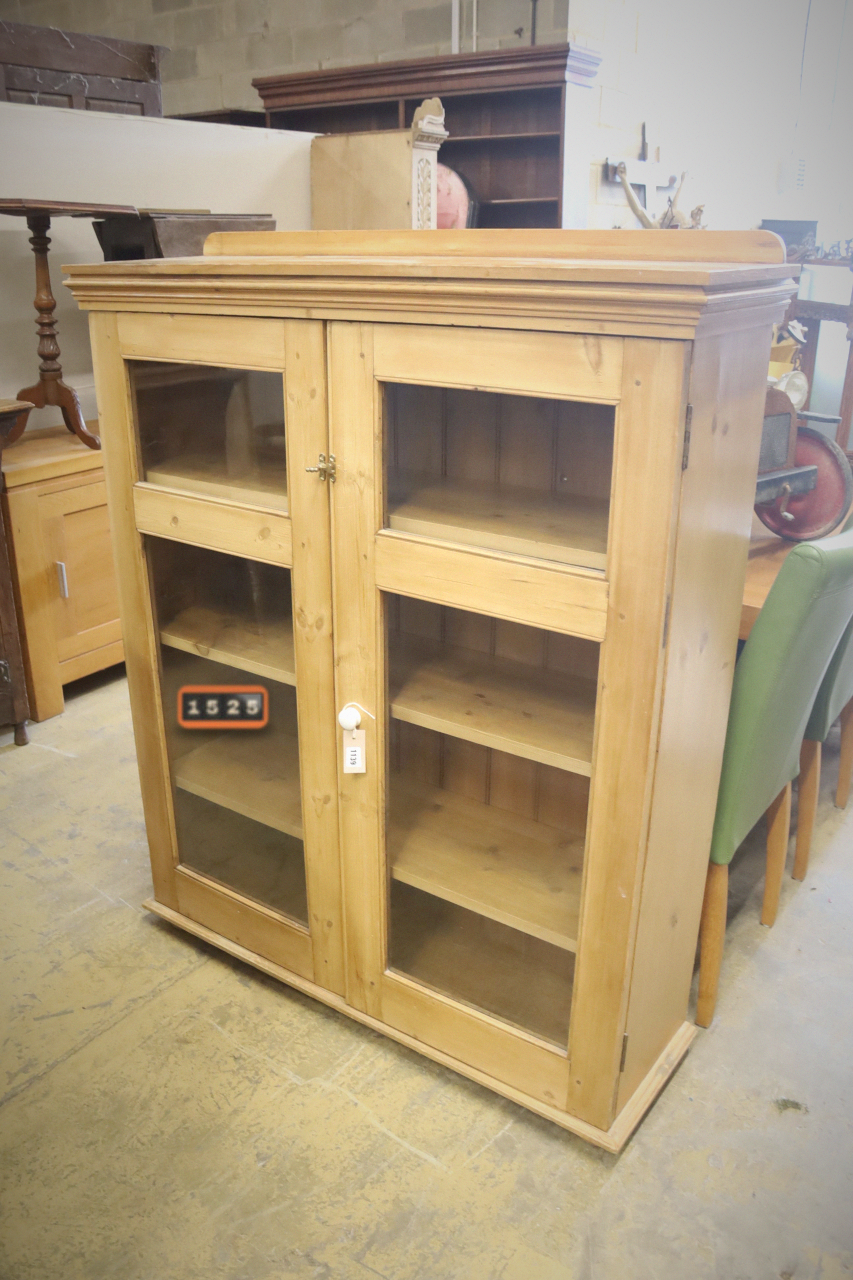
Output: 15h25
